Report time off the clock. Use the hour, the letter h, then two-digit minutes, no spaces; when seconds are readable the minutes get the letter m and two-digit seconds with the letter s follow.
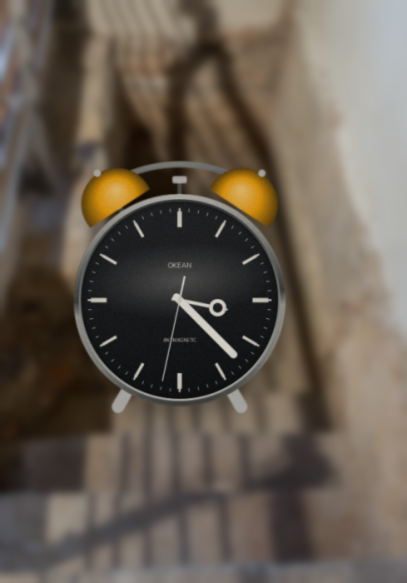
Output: 3h22m32s
